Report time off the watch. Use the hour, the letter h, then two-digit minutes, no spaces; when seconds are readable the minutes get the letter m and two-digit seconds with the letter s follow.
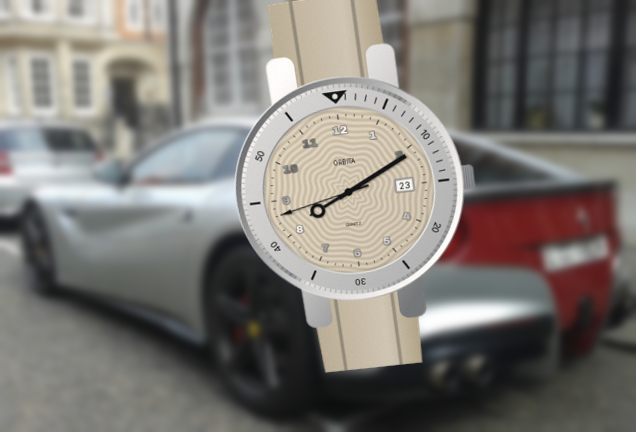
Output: 8h10m43s
